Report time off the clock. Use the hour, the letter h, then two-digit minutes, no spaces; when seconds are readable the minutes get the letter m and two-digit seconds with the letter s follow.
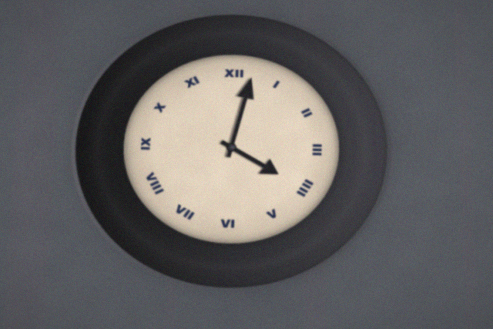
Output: 4h02
